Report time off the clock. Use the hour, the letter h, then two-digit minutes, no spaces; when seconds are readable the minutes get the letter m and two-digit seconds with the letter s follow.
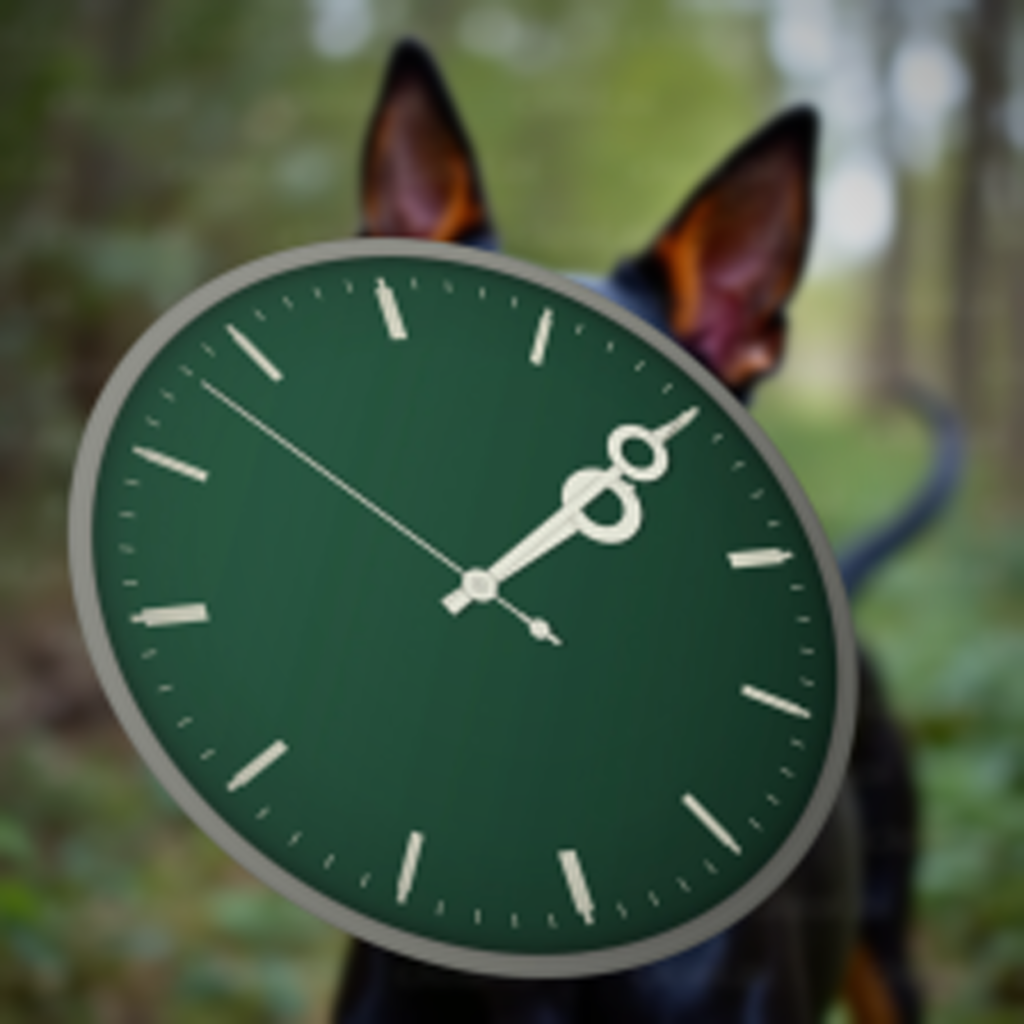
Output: 2h09m53s
